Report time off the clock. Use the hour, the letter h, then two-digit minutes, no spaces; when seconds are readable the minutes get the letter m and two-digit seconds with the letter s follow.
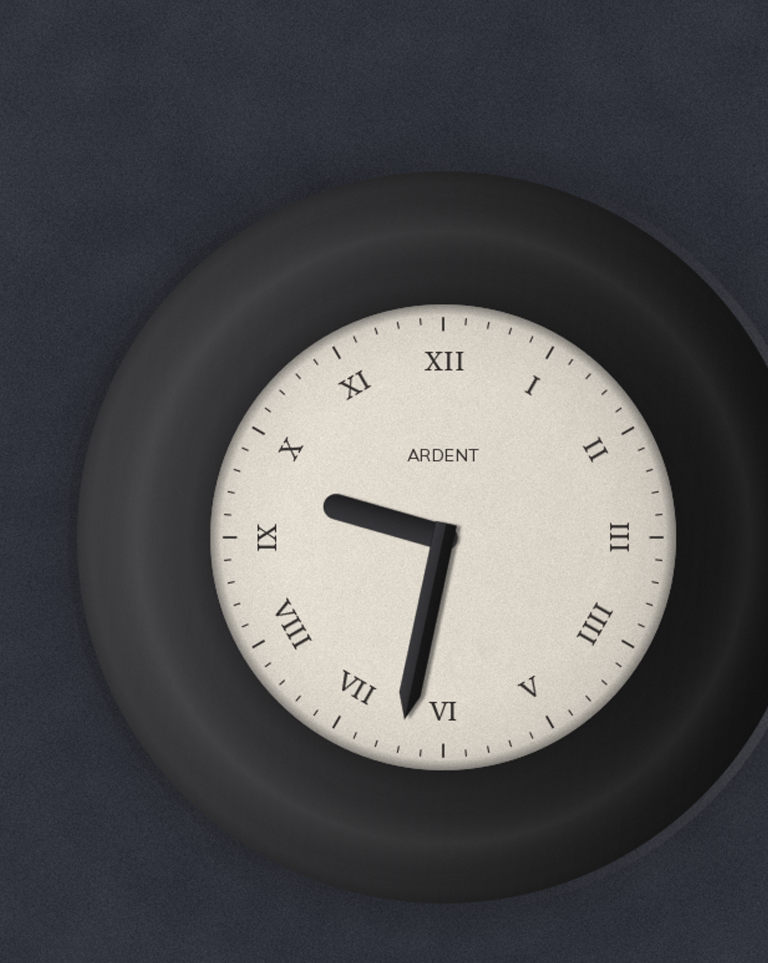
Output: 9h32
